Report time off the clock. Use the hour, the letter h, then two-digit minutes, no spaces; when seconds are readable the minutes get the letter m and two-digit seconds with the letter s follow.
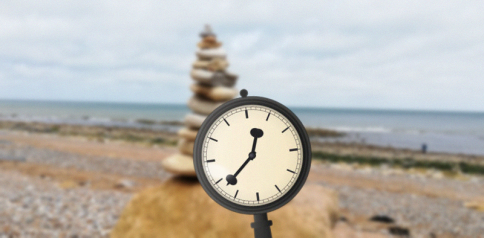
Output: 12h38
